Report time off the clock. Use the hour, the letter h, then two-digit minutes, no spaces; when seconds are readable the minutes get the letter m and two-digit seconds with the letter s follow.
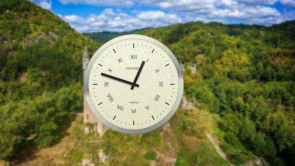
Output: 12h48
